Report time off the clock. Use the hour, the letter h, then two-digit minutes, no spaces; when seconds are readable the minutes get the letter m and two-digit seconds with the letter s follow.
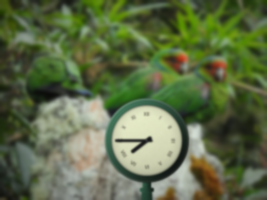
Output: 7h45
